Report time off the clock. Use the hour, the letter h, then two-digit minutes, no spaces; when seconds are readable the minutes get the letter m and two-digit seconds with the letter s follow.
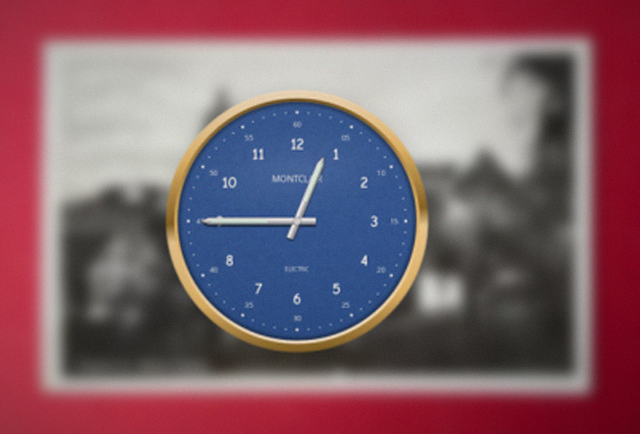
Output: 12h45
